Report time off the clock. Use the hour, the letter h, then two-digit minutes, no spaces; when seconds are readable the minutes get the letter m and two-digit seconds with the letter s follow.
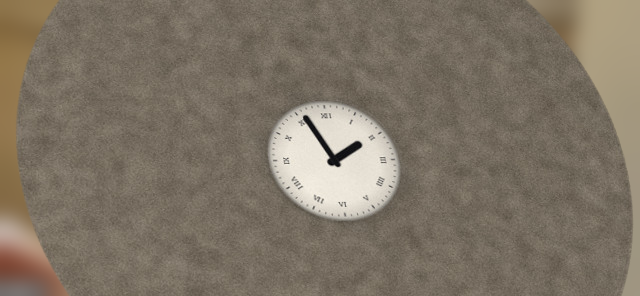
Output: 1h56
